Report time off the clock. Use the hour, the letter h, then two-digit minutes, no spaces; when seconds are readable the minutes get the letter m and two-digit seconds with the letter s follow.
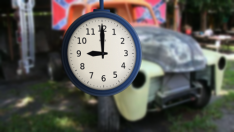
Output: 9h00
